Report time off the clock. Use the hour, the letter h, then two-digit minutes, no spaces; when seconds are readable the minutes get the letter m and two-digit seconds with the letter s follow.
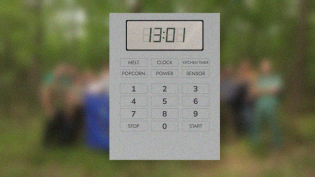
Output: 13h01
